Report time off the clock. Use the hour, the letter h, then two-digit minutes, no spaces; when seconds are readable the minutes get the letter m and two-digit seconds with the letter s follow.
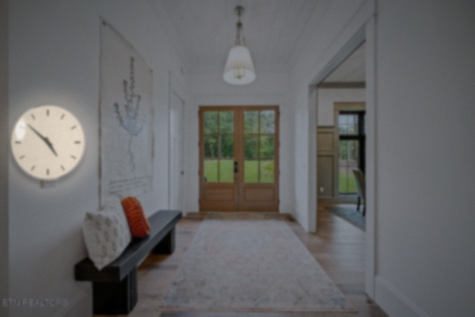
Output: 4h52
